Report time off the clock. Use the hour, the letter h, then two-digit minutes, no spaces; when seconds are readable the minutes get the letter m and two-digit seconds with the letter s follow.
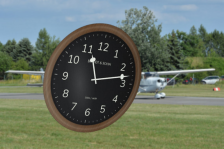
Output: 11h13
